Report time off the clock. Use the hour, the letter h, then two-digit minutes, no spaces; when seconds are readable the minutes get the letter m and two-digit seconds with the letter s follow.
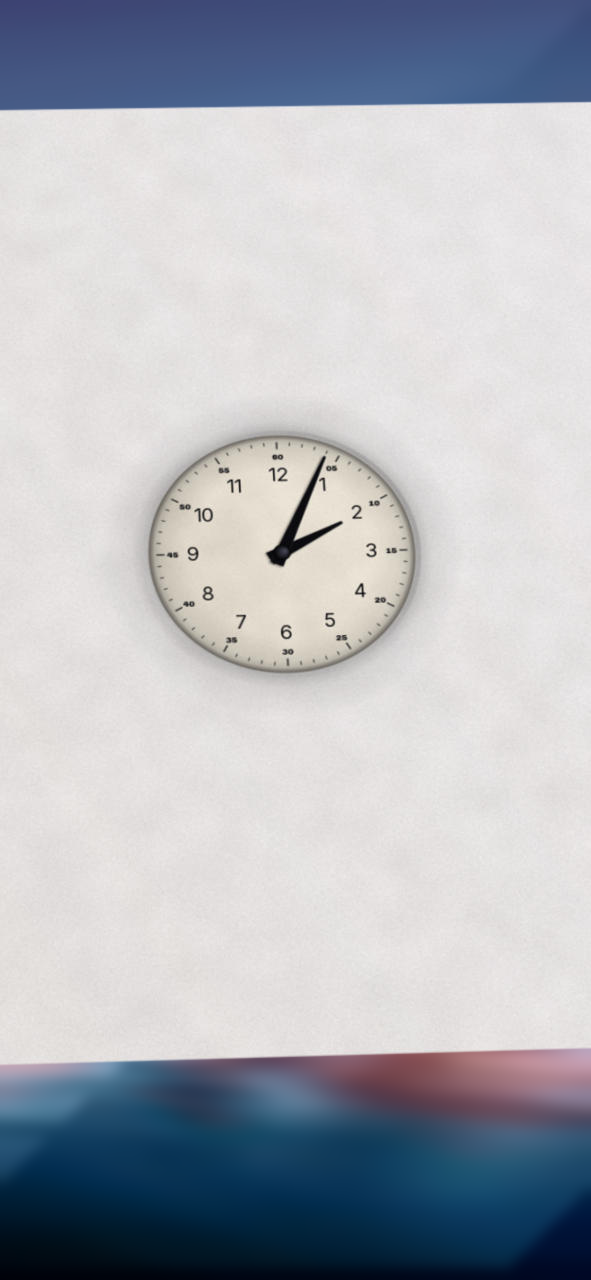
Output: 2h04
